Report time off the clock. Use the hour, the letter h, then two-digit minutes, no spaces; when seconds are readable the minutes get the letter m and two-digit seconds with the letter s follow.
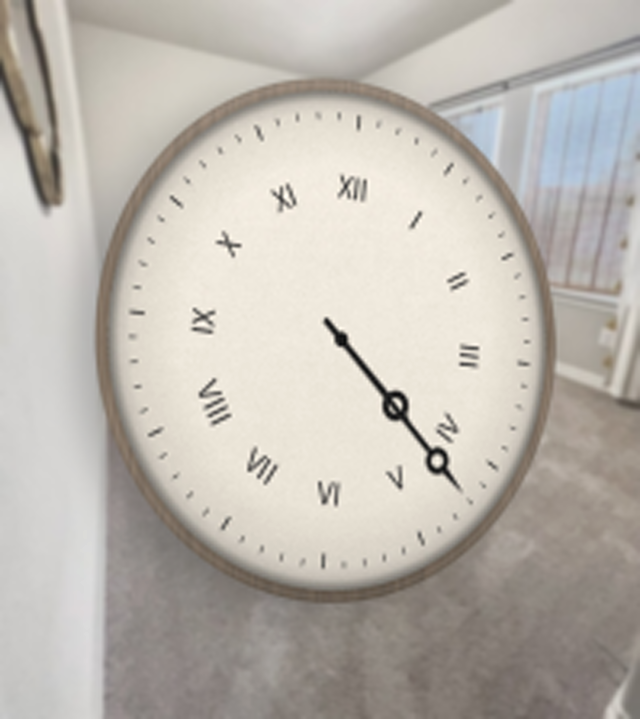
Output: 4h22
